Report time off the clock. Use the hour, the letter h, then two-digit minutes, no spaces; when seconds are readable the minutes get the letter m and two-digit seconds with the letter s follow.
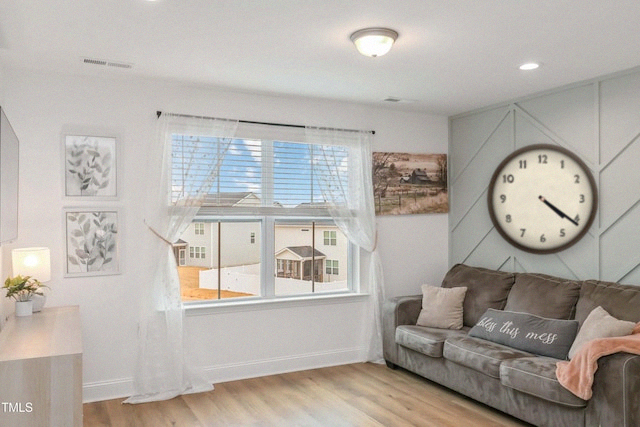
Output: 4h21
